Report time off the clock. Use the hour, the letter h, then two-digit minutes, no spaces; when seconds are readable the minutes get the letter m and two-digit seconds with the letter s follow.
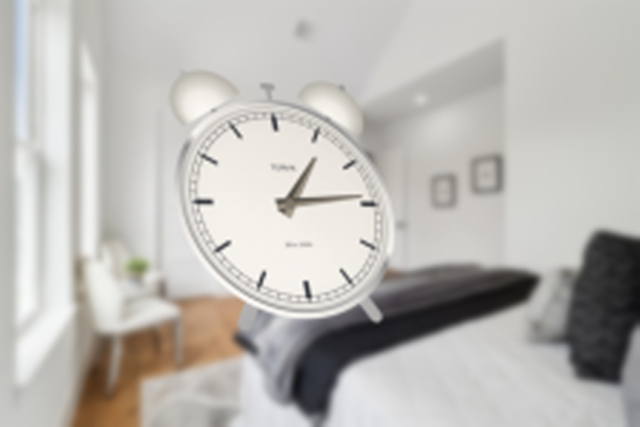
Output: 1h14
